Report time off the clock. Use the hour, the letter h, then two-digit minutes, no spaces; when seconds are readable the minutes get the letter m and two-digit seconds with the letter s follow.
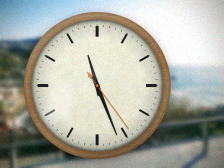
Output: 11h26m24s
